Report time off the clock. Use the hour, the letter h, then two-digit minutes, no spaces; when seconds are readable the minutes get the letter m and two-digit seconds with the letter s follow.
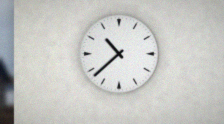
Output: 10h38
